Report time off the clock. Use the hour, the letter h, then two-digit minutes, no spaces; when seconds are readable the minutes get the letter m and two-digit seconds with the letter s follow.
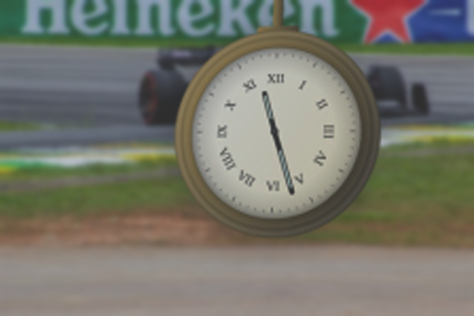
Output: 11h27
